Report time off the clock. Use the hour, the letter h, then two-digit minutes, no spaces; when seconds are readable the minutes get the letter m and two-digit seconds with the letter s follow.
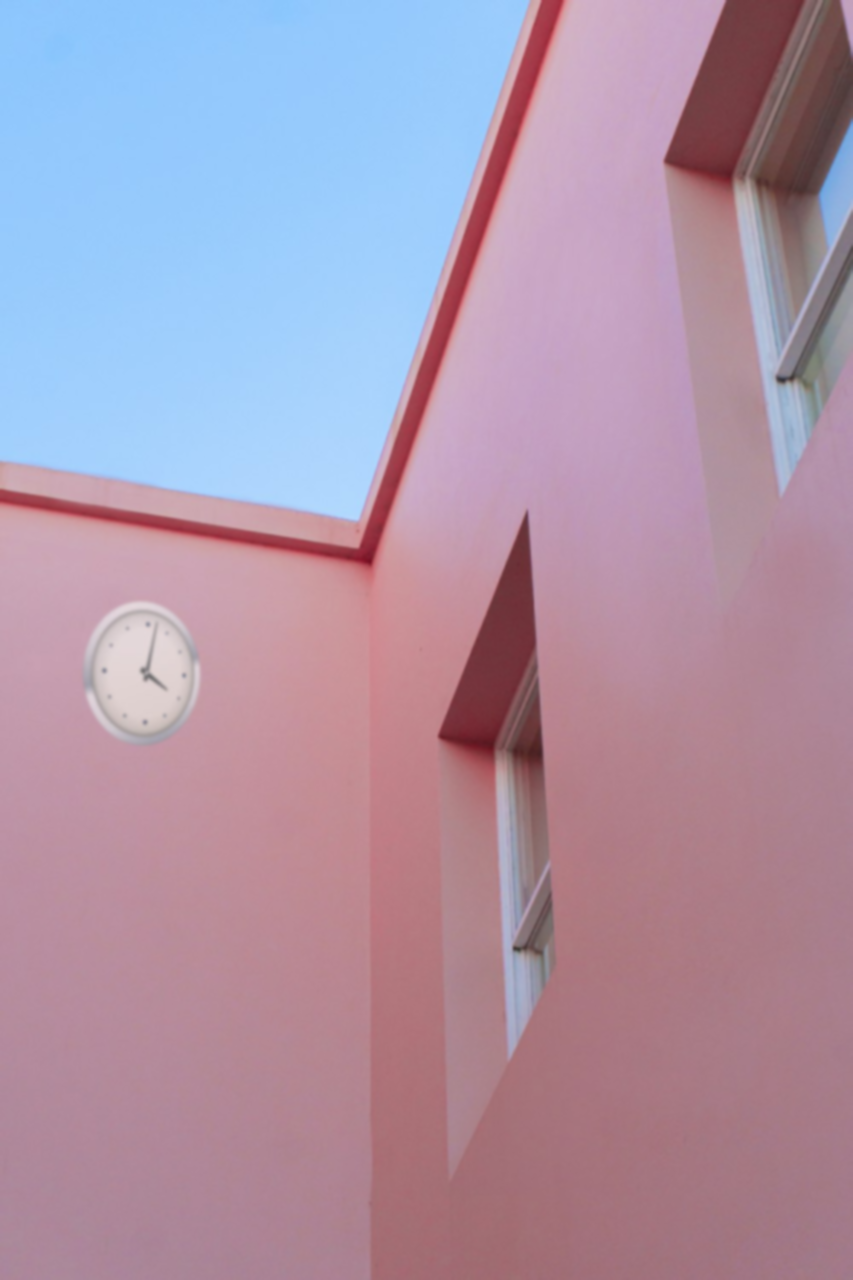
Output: 4h02
